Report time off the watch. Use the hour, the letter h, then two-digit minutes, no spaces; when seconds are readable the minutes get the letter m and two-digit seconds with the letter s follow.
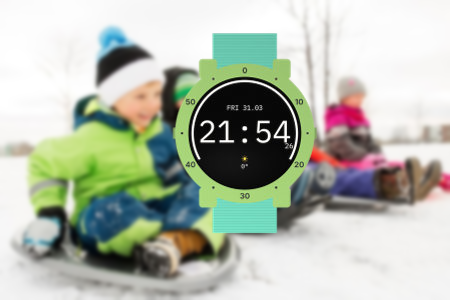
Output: 21h54m26s
